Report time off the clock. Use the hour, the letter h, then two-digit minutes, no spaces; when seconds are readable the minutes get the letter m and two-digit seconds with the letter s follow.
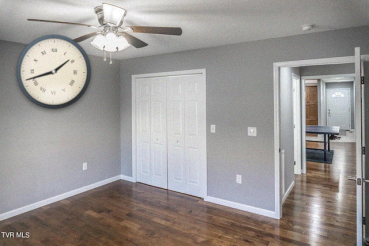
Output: 1h42
